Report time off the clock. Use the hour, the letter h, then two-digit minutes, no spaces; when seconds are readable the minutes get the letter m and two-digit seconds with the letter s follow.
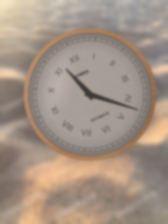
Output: 11h22
